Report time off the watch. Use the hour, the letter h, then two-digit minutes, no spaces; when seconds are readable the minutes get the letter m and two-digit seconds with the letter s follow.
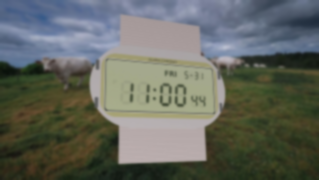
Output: 11h00m44s
